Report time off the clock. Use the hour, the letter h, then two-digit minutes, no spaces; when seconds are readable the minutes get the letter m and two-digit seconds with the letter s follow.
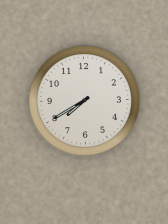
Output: 7h40
